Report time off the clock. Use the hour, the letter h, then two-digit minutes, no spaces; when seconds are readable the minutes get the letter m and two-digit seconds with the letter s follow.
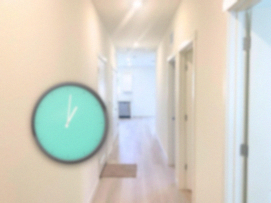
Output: 1h01
